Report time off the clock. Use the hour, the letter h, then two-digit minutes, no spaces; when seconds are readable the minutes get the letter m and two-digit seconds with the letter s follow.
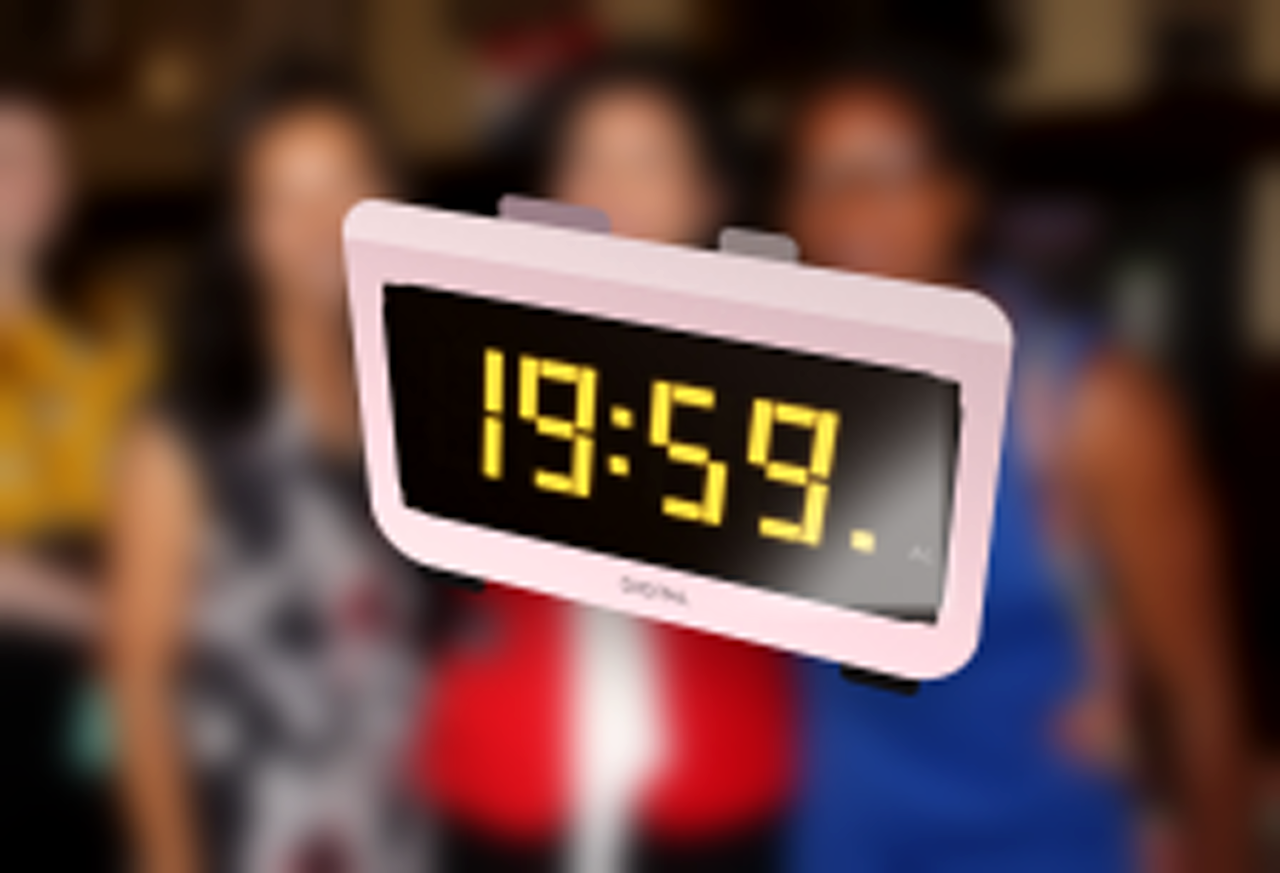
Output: 19h59
